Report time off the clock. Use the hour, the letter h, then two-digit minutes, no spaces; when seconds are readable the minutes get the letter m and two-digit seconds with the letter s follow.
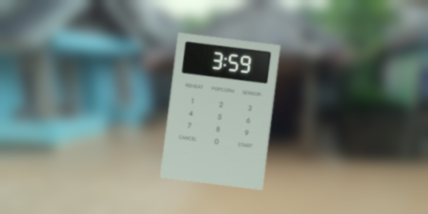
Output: 3h59
